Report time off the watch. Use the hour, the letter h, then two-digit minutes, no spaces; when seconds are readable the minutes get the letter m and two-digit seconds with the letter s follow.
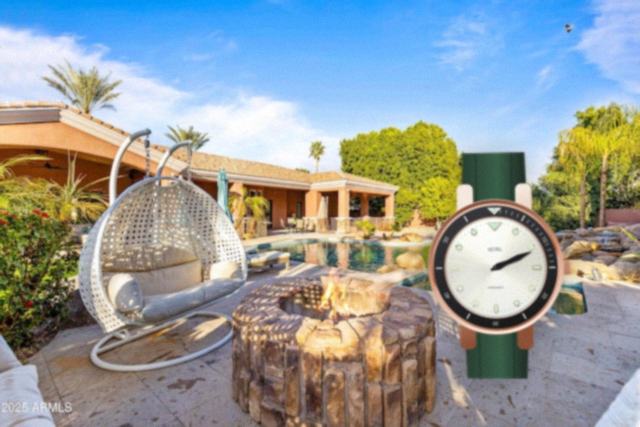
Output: 2h11
